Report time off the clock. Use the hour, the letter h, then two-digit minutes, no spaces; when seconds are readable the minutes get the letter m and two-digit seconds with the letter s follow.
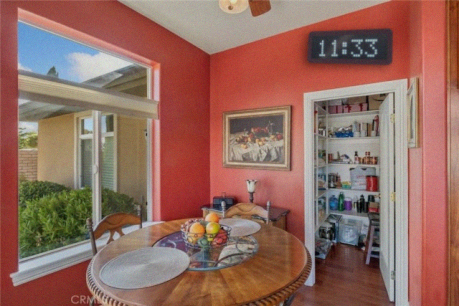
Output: 11h33
